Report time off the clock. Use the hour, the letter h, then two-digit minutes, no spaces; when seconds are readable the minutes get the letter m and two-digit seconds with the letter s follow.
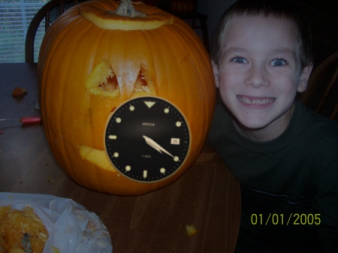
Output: 4h20
